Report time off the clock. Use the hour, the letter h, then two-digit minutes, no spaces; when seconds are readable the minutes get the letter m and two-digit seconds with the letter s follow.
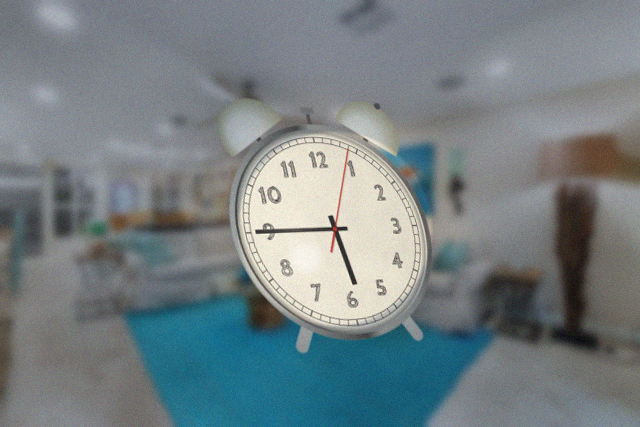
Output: 5h45m04s
